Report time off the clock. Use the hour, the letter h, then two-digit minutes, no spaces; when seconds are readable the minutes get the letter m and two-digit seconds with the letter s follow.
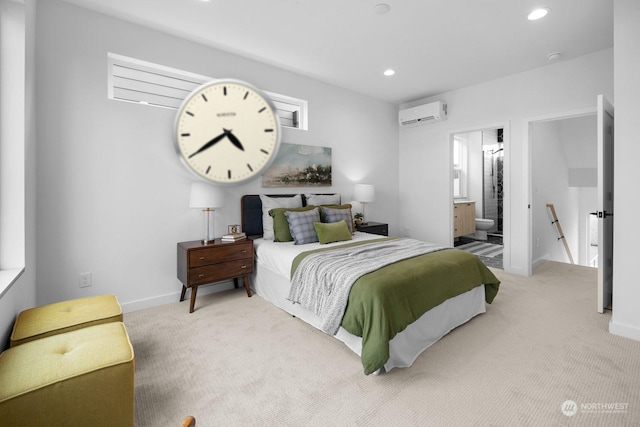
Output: 4h40
